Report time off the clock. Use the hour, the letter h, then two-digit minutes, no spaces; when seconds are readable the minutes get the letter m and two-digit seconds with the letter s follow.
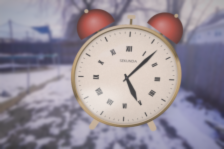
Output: 5h07
